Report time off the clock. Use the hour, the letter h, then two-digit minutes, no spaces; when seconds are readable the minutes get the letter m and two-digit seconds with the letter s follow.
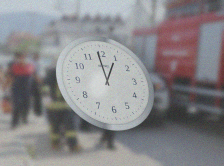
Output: 12h59
